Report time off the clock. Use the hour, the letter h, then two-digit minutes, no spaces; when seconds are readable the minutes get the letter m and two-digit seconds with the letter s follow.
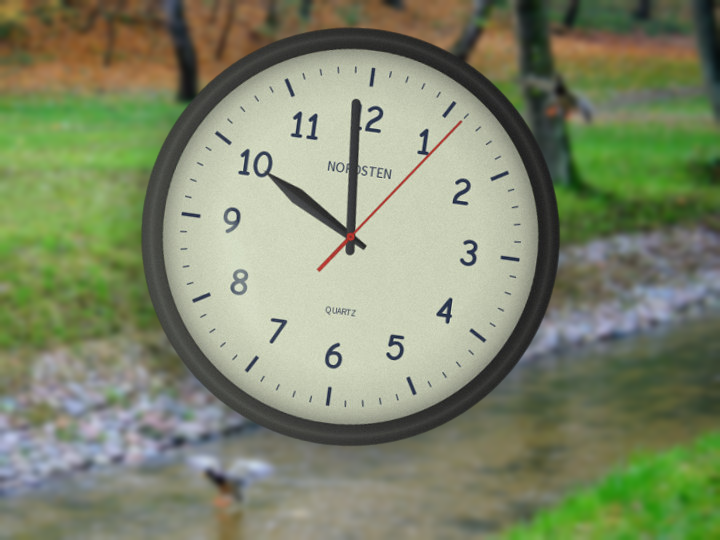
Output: 9h59m06s
